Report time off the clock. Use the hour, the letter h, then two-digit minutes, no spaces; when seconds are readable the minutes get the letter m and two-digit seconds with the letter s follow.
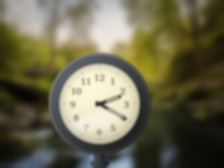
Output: 2h20
